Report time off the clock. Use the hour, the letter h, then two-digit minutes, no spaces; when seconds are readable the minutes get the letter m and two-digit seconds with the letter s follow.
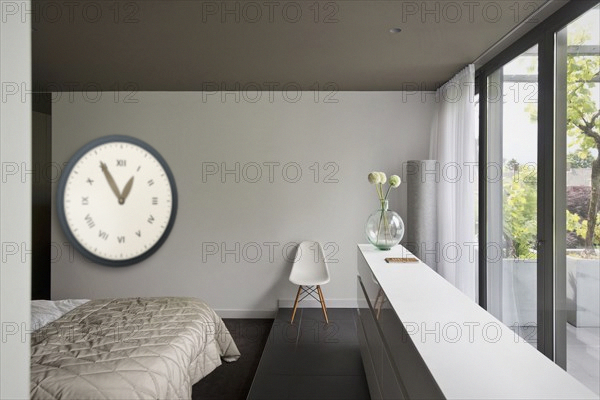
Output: 12h55
